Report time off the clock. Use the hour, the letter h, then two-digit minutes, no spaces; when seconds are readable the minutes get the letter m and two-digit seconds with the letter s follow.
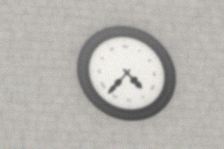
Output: 4h37
